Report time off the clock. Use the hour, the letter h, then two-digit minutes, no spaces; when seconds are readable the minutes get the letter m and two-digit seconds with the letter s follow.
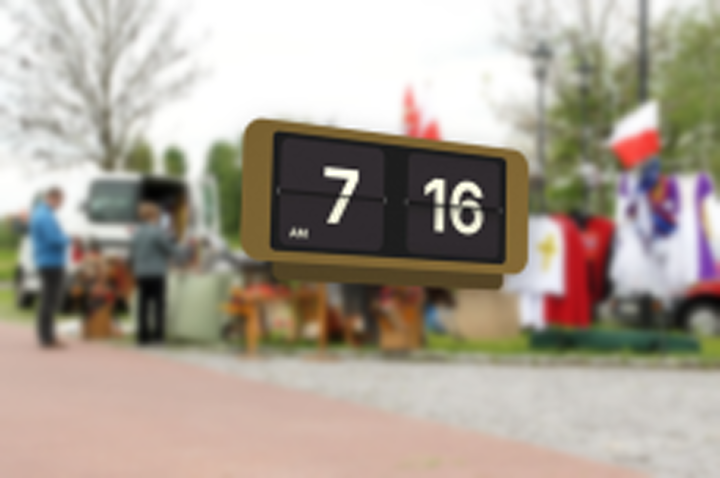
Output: 7h16
